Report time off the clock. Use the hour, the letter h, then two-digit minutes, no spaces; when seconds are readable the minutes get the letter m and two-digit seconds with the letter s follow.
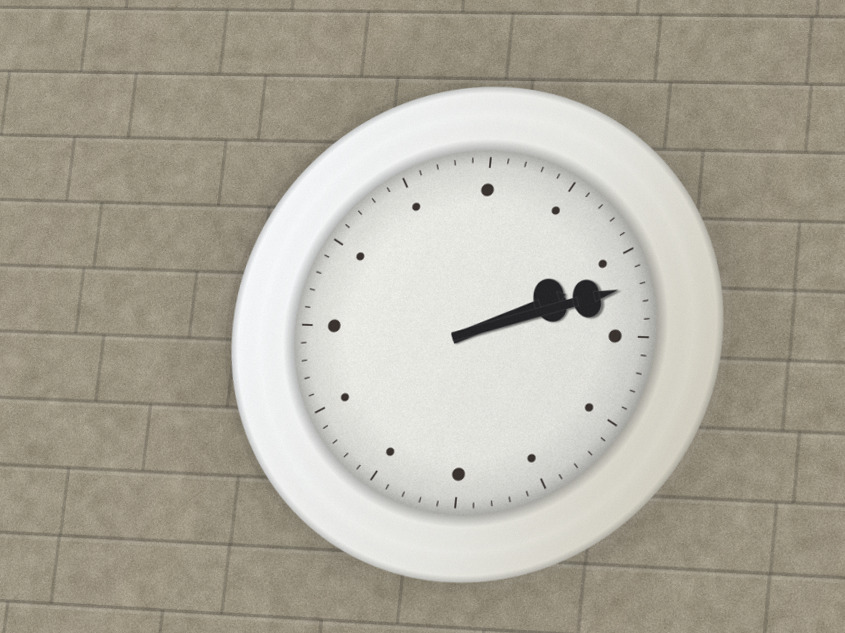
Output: 2h12
